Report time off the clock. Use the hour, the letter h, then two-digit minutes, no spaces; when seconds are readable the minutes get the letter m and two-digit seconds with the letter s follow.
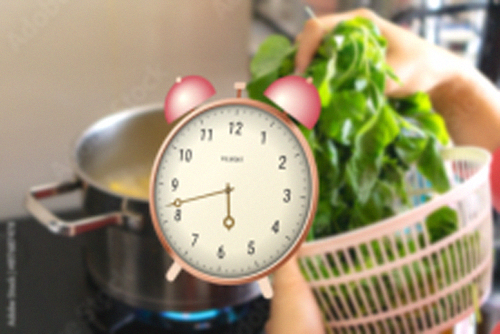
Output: 5h42
